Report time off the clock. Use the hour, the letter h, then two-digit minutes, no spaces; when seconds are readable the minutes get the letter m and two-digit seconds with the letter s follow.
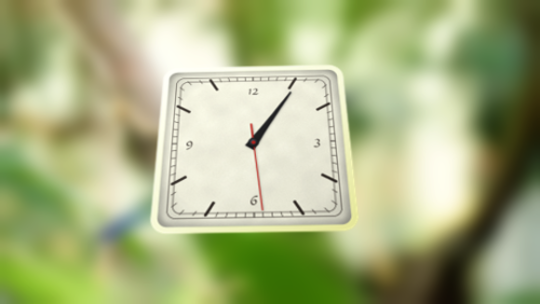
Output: 1h05m29s
